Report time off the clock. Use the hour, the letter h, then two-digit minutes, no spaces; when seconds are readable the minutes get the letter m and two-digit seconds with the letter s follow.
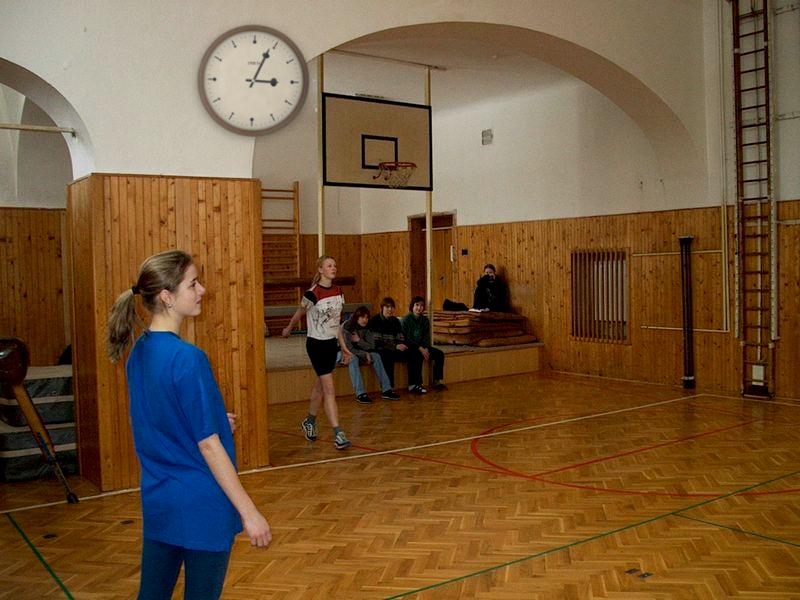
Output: 3h04
